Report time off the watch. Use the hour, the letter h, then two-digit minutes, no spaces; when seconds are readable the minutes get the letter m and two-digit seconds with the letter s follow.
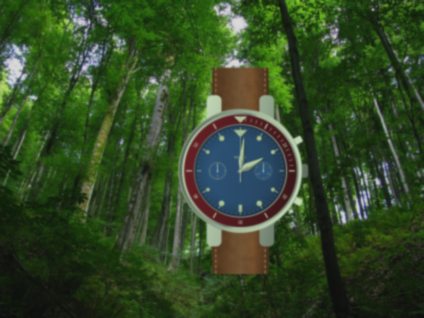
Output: 2h01
